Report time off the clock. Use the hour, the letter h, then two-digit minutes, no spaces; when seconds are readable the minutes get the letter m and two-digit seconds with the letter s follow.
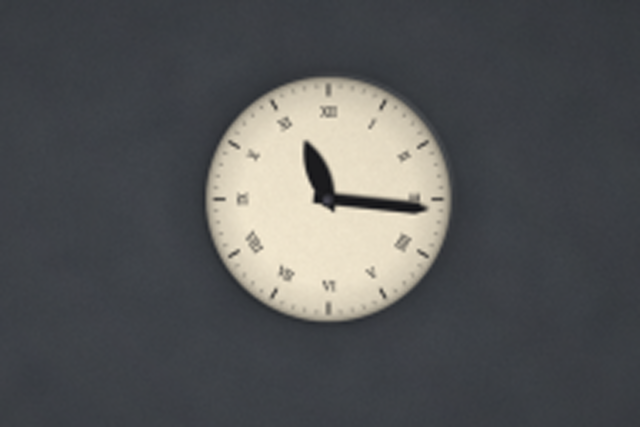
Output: 11h16
